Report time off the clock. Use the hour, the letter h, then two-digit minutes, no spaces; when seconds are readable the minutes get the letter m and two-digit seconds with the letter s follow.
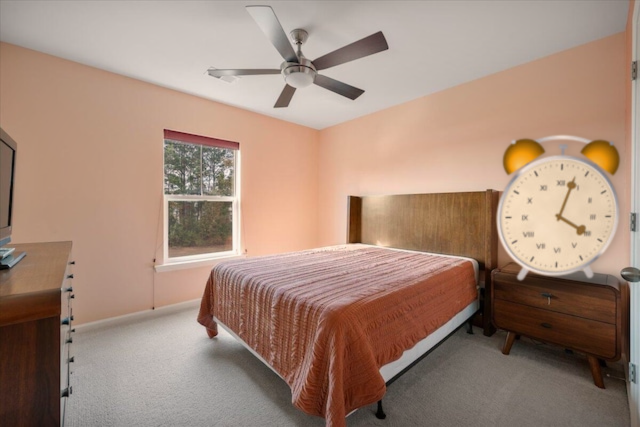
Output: 4h03
